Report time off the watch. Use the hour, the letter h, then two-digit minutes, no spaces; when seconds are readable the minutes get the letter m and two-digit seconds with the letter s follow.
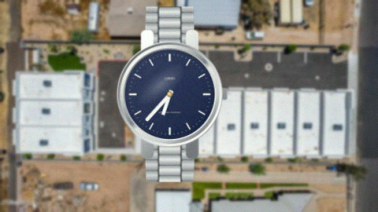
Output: 6h37
